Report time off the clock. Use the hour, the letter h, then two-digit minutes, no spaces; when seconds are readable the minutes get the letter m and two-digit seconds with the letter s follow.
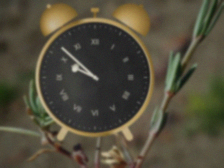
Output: 9h52
